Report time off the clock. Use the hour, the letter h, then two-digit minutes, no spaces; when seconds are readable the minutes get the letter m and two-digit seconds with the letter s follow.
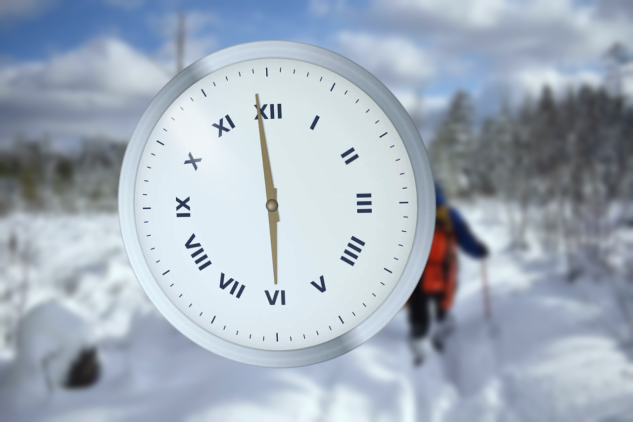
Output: 5h59
